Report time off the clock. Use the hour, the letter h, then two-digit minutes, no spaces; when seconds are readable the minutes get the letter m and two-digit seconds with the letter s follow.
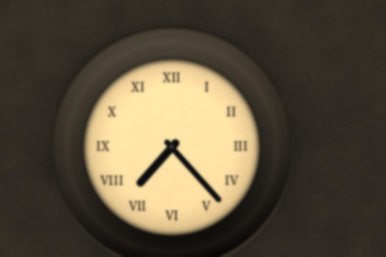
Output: 7h23
